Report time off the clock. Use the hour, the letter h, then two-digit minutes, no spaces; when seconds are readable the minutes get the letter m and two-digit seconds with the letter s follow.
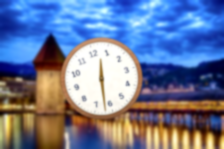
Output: 12h32
